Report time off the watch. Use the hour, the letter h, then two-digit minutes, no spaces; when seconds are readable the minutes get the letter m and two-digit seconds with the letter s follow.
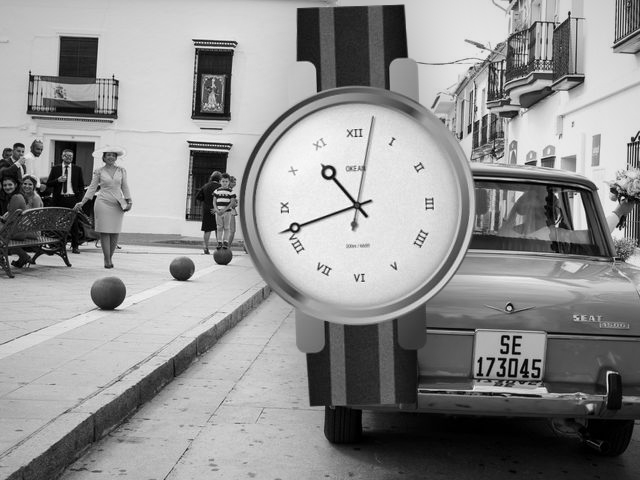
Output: 10h42m02s
